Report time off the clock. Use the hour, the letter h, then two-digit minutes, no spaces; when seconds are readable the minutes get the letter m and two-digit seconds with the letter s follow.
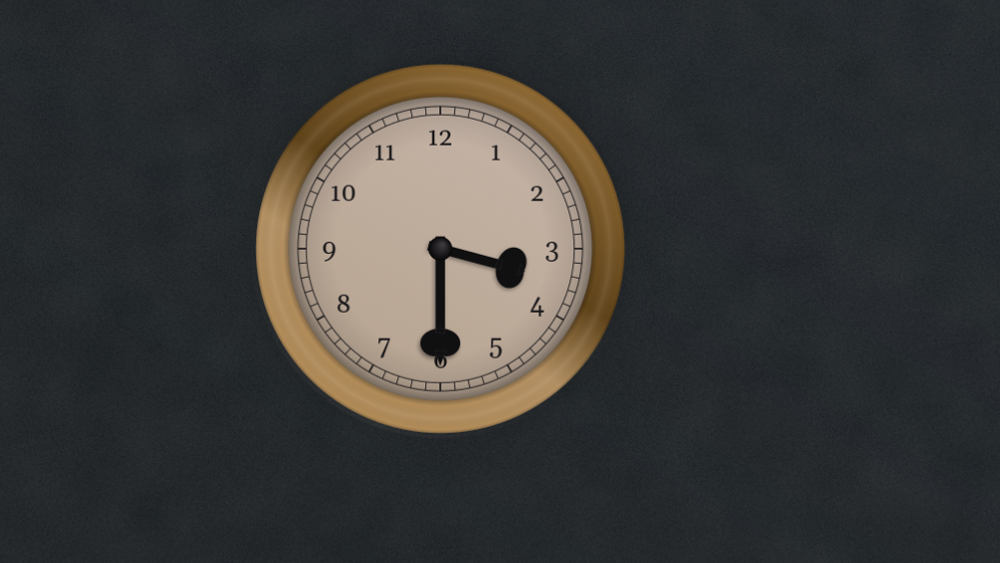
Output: 3h30
